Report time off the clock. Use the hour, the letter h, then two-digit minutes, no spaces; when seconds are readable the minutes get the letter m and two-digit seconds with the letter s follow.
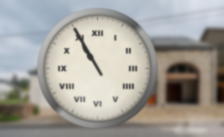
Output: 10h55
